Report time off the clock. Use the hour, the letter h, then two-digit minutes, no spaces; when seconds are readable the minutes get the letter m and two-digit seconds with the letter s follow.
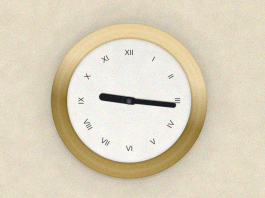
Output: 9h16
